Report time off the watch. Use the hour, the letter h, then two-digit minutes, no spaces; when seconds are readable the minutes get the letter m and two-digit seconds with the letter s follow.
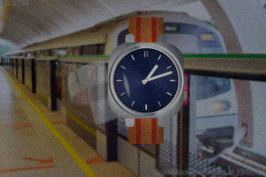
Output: 1h12
